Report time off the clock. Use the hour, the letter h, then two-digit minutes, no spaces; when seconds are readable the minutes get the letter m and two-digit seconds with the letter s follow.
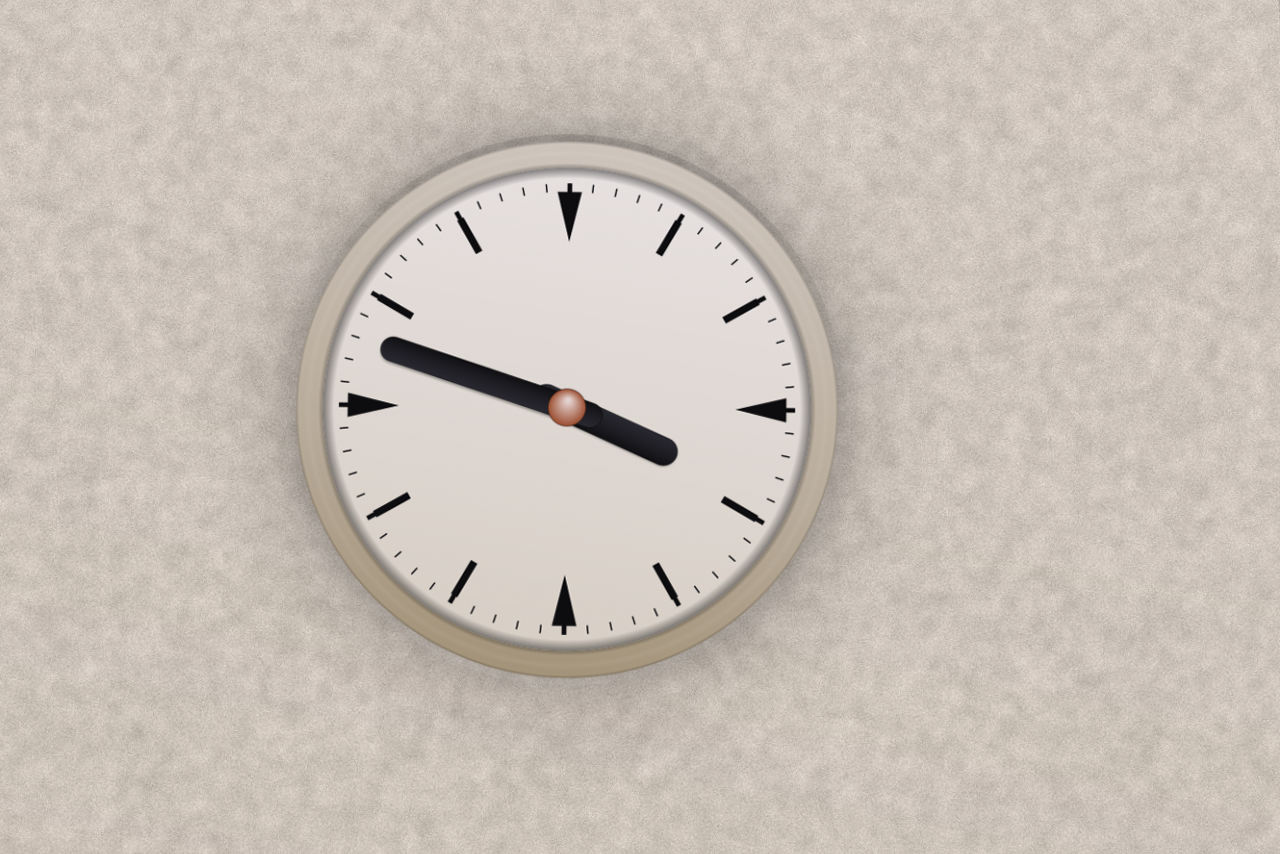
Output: 3h48
